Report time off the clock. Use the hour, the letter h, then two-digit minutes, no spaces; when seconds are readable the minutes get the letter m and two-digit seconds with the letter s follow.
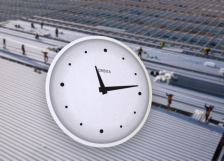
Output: 11h13
